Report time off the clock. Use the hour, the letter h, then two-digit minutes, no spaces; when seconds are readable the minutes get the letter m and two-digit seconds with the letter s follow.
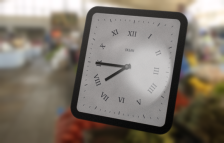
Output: 7h45
